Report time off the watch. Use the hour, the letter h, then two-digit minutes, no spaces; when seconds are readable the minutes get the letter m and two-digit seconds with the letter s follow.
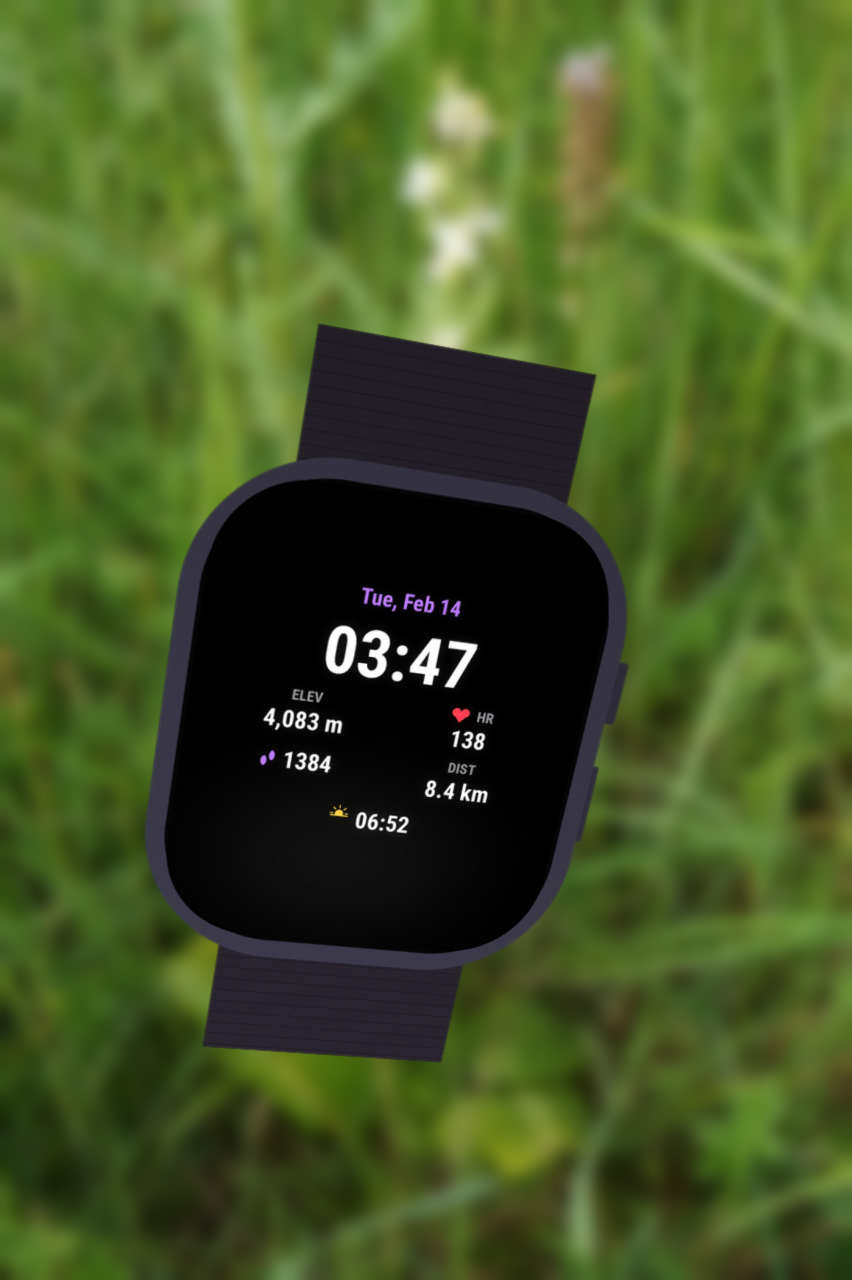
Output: 3h47
